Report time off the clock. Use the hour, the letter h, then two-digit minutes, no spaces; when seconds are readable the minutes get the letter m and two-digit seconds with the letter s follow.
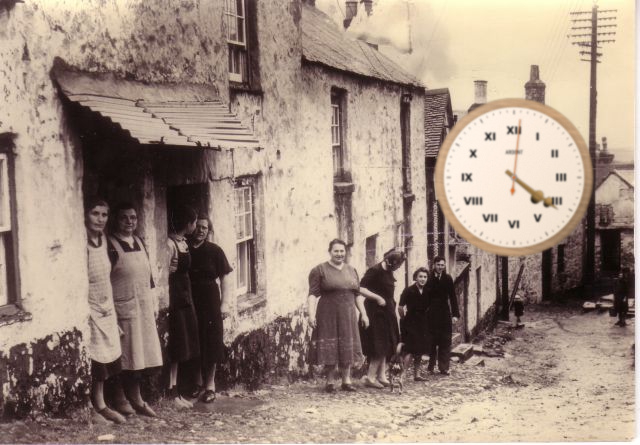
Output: 4h21m01s
